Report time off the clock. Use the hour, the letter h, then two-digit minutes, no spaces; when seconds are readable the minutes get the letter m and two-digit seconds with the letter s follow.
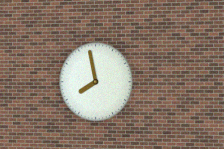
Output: 7h58
